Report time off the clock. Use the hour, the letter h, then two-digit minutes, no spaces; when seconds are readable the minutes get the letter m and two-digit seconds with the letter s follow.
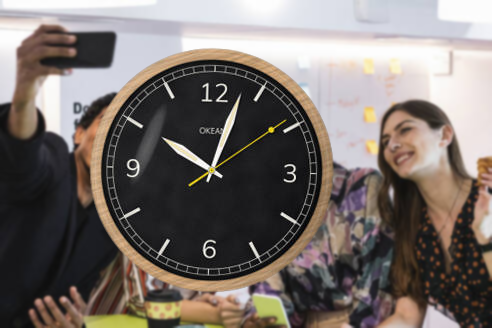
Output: 10h03m09s
